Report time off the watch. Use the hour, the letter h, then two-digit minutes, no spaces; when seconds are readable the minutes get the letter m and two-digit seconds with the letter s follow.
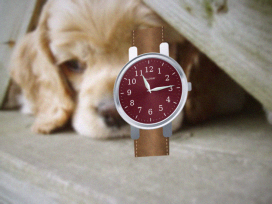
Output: 11h14
